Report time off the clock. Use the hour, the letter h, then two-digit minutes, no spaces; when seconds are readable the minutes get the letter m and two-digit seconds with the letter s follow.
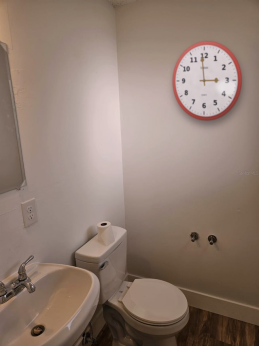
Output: 2h59
